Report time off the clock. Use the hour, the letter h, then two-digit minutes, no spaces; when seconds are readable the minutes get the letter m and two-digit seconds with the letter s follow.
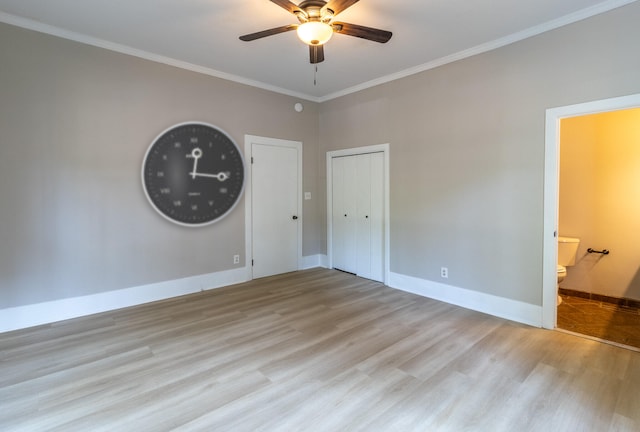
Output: 12h16
